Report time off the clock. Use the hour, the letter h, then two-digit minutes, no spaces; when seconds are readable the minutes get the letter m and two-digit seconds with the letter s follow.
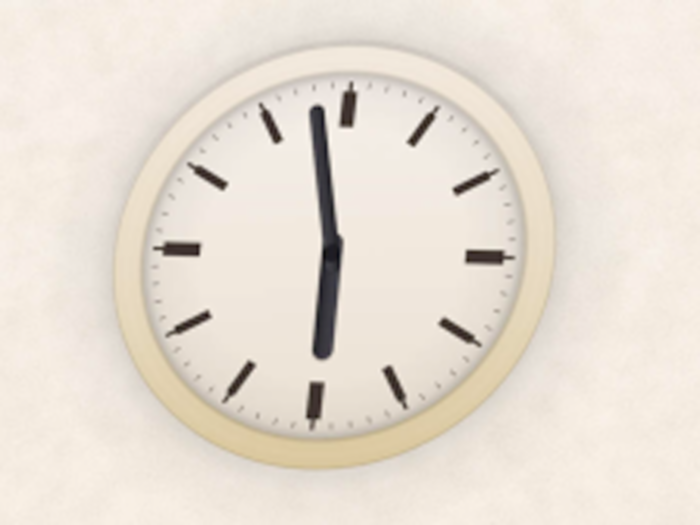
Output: 5h58
